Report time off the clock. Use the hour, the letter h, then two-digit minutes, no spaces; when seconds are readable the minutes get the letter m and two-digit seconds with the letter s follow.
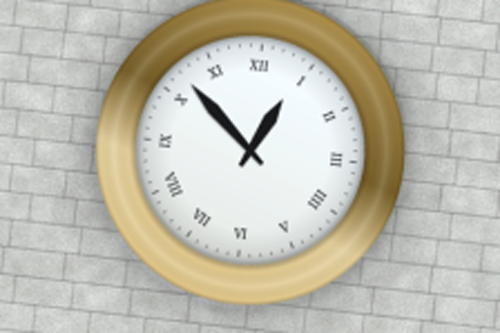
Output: 12h52
